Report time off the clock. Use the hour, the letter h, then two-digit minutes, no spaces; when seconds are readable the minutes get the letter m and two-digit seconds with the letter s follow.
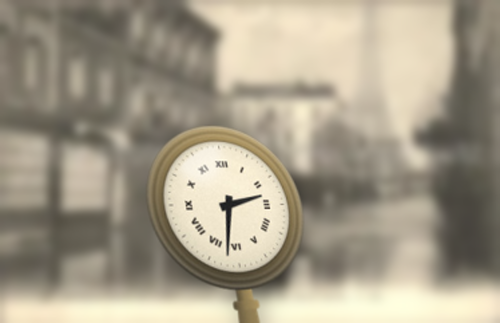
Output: 2h32
